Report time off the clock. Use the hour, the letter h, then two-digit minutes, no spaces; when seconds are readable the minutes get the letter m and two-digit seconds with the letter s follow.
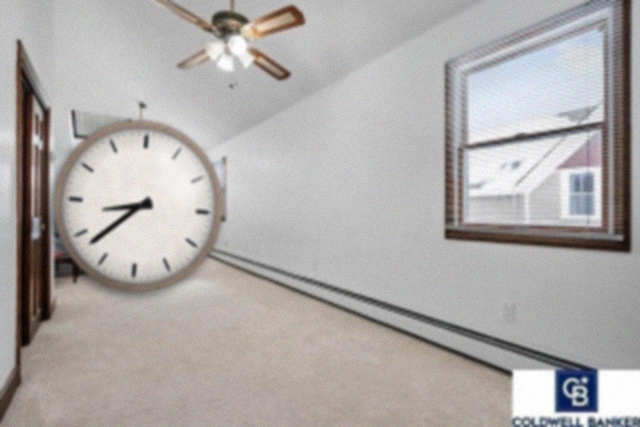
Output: 8h38
